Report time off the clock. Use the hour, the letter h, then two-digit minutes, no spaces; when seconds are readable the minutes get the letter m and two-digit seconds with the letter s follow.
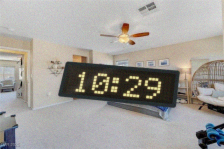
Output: 10h29
